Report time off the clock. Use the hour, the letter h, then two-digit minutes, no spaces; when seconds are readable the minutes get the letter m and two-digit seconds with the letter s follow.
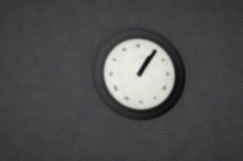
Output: 1h06
